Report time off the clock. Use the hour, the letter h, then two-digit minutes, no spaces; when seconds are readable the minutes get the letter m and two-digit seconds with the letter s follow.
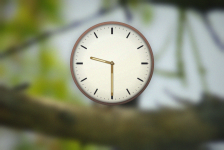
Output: 9h30
